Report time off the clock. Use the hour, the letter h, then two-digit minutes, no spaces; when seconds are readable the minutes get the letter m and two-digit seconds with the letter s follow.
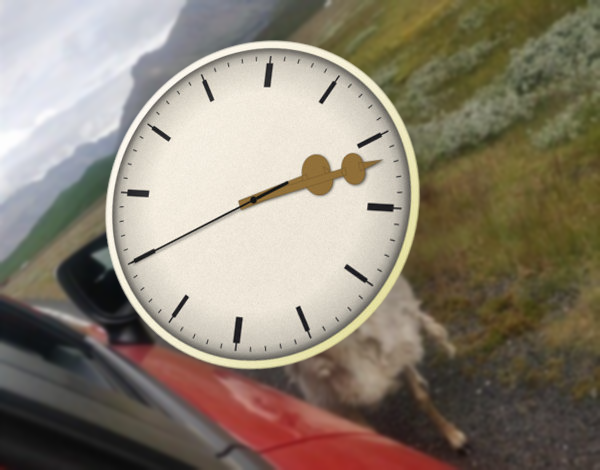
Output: 2h11m40s
